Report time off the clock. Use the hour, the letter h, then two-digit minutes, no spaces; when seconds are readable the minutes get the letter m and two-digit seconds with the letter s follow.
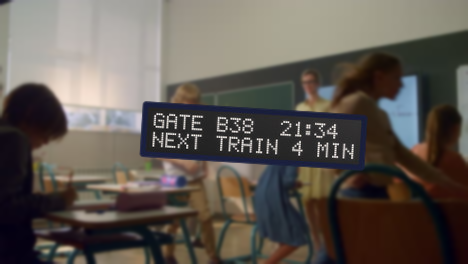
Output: 21h34
